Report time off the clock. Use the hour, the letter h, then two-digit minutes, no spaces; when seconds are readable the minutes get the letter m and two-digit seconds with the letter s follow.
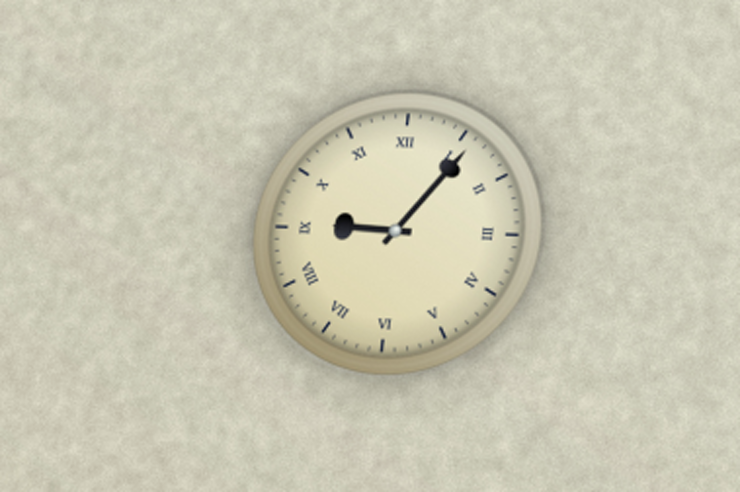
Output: 9h06
